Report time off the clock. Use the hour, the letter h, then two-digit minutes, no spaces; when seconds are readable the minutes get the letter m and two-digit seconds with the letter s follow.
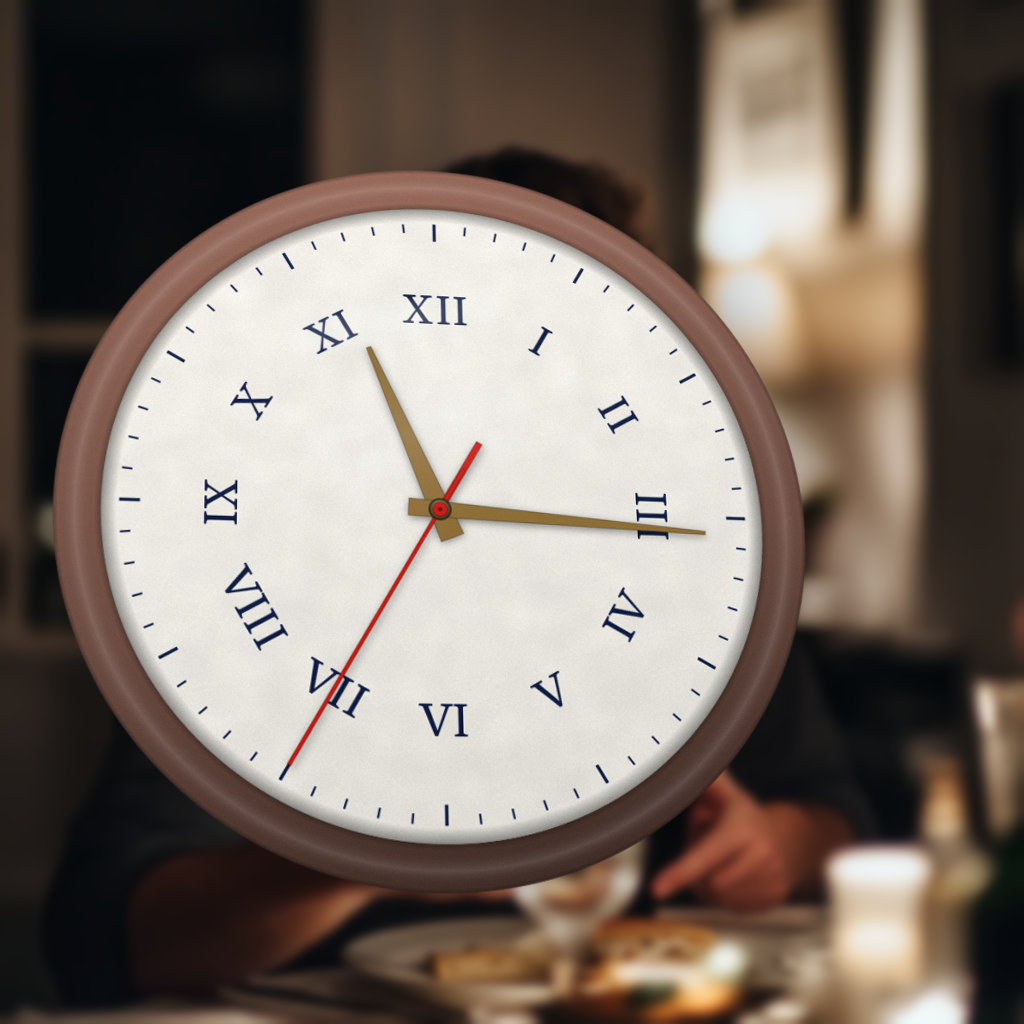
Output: 11h15m35s
